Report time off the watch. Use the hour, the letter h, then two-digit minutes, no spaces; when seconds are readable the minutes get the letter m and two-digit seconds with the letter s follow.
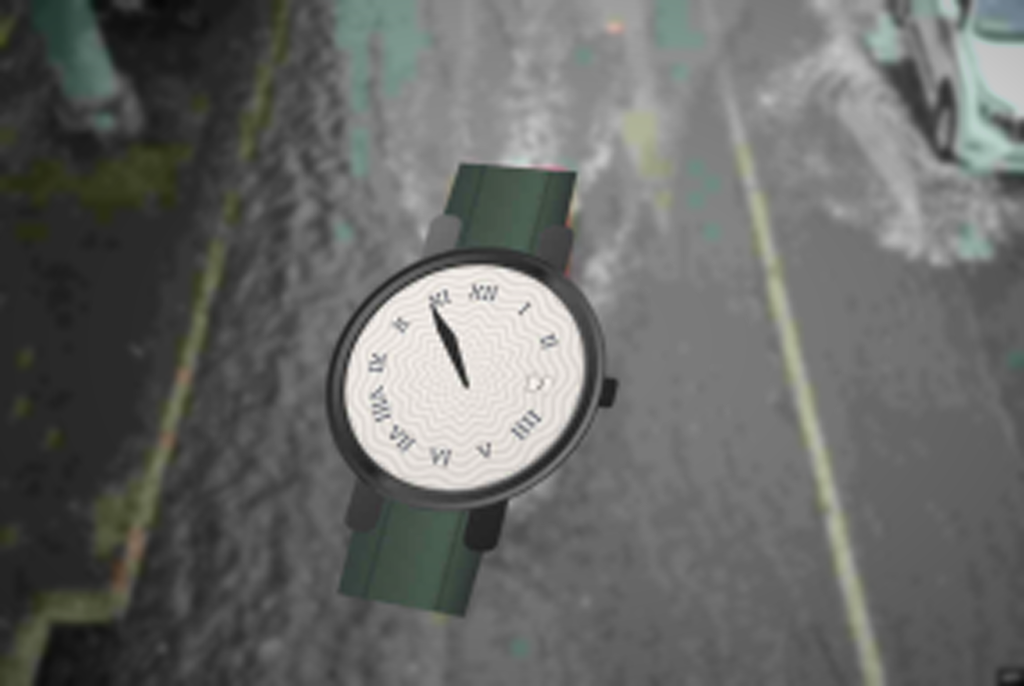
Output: 10h54
